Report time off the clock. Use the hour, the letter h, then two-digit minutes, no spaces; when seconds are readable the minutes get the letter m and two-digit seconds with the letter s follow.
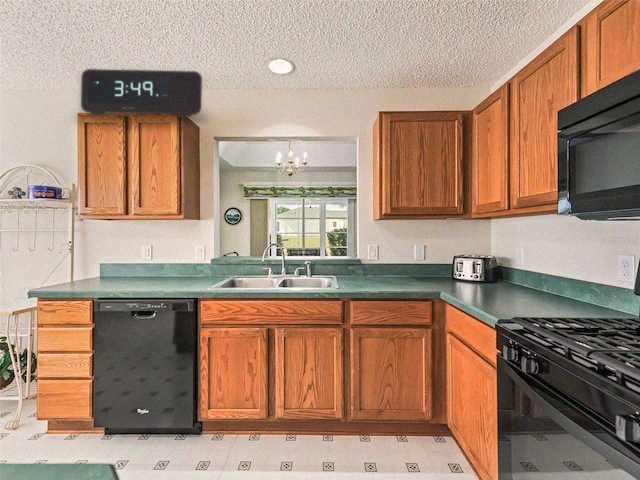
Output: 3h49
